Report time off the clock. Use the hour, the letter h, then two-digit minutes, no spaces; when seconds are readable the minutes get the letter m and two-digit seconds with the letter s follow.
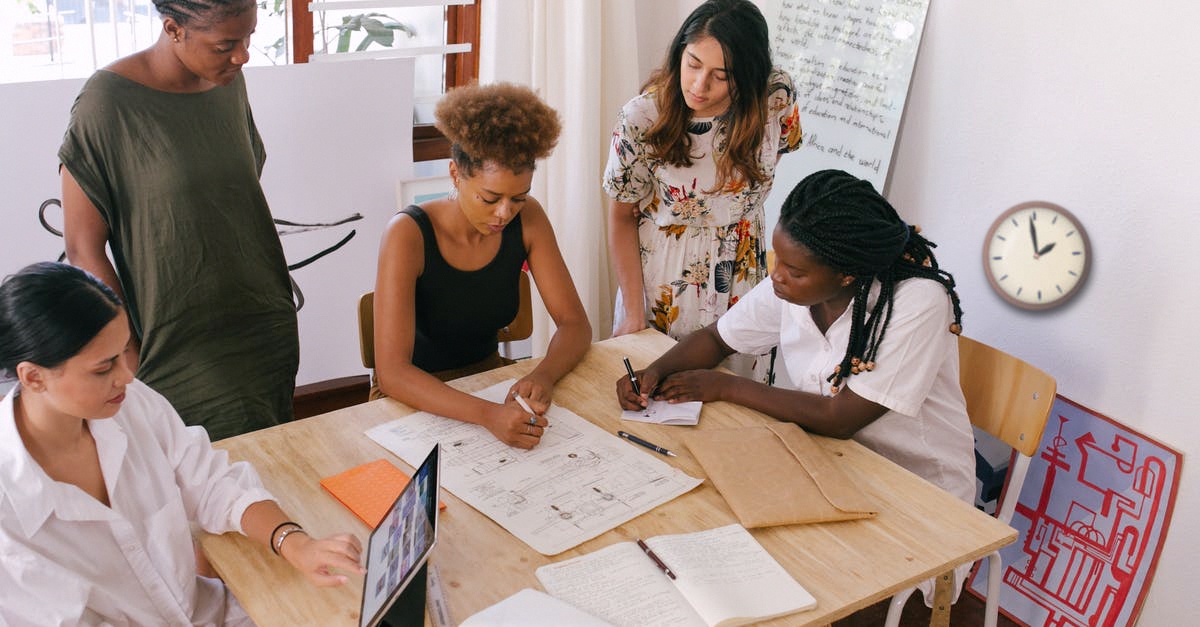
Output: 1h59
